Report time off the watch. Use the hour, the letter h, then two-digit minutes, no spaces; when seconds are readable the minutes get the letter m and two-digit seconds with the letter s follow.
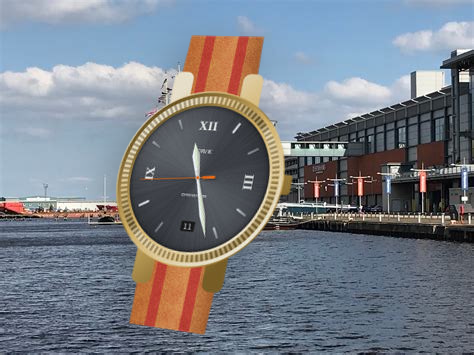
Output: 11h26m44s
